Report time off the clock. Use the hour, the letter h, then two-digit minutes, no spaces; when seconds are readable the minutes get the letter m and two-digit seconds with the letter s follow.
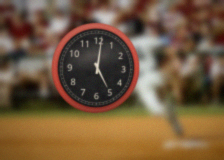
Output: 5h01
